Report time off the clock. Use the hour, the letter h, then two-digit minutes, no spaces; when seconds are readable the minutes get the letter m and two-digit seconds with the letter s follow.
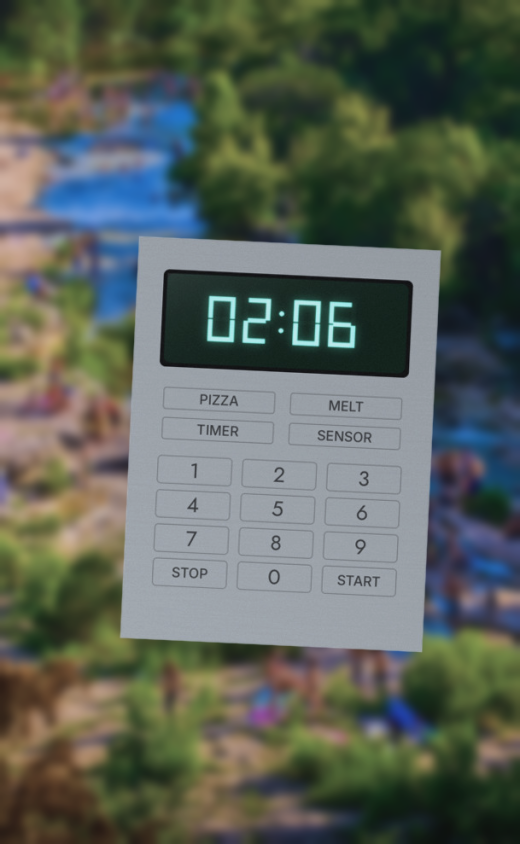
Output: 2h06
